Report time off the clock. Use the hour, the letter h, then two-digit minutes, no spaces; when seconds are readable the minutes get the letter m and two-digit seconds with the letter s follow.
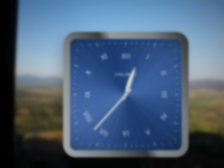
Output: 12h37
